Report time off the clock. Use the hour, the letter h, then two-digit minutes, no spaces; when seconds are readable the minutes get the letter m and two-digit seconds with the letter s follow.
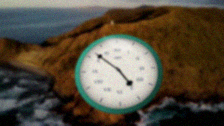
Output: 4h52
